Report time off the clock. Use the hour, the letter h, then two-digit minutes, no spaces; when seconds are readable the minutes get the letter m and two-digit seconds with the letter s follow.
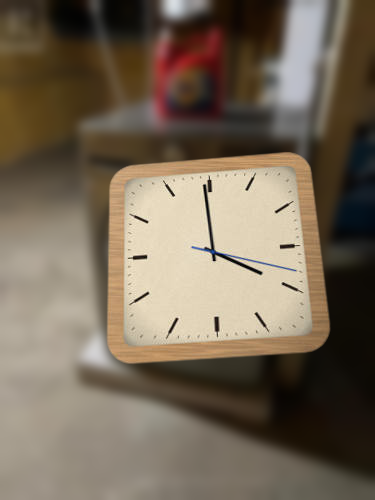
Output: 3h59m18s
